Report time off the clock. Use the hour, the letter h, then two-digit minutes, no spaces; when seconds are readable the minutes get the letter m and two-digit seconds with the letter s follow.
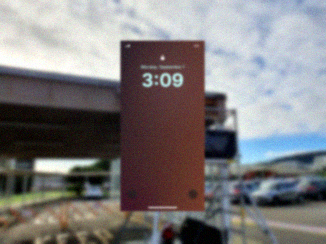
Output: 3h09
